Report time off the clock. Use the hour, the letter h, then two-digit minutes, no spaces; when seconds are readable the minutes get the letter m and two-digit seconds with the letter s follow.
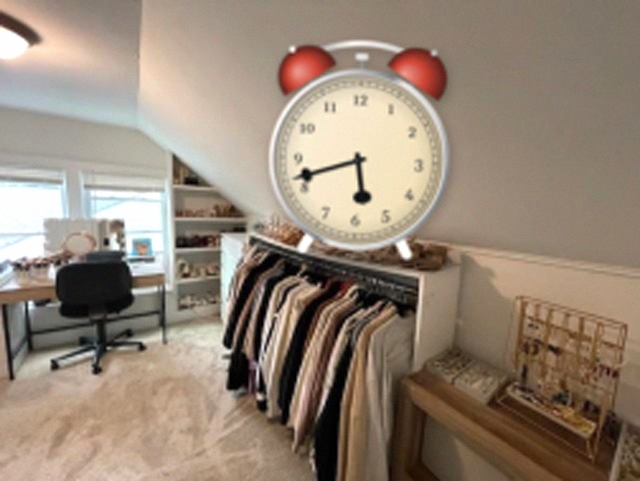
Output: 5h42
